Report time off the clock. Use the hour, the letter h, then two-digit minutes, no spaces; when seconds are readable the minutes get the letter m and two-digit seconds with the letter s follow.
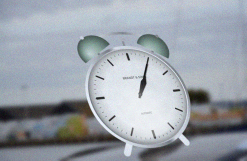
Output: 1h05
